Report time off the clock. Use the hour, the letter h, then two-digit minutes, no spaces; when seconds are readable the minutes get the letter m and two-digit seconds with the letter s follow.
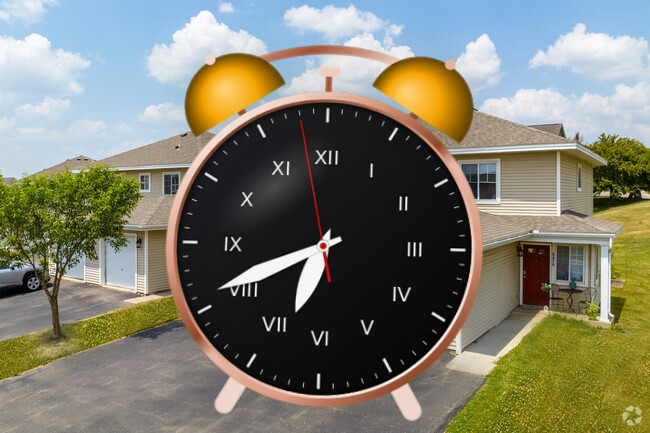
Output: 6h40m58s
